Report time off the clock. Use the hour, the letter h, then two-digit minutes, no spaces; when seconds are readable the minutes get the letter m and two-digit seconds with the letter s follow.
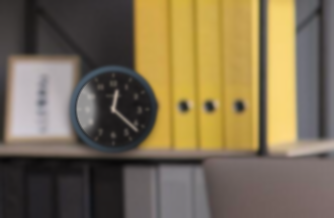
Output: 12h22
